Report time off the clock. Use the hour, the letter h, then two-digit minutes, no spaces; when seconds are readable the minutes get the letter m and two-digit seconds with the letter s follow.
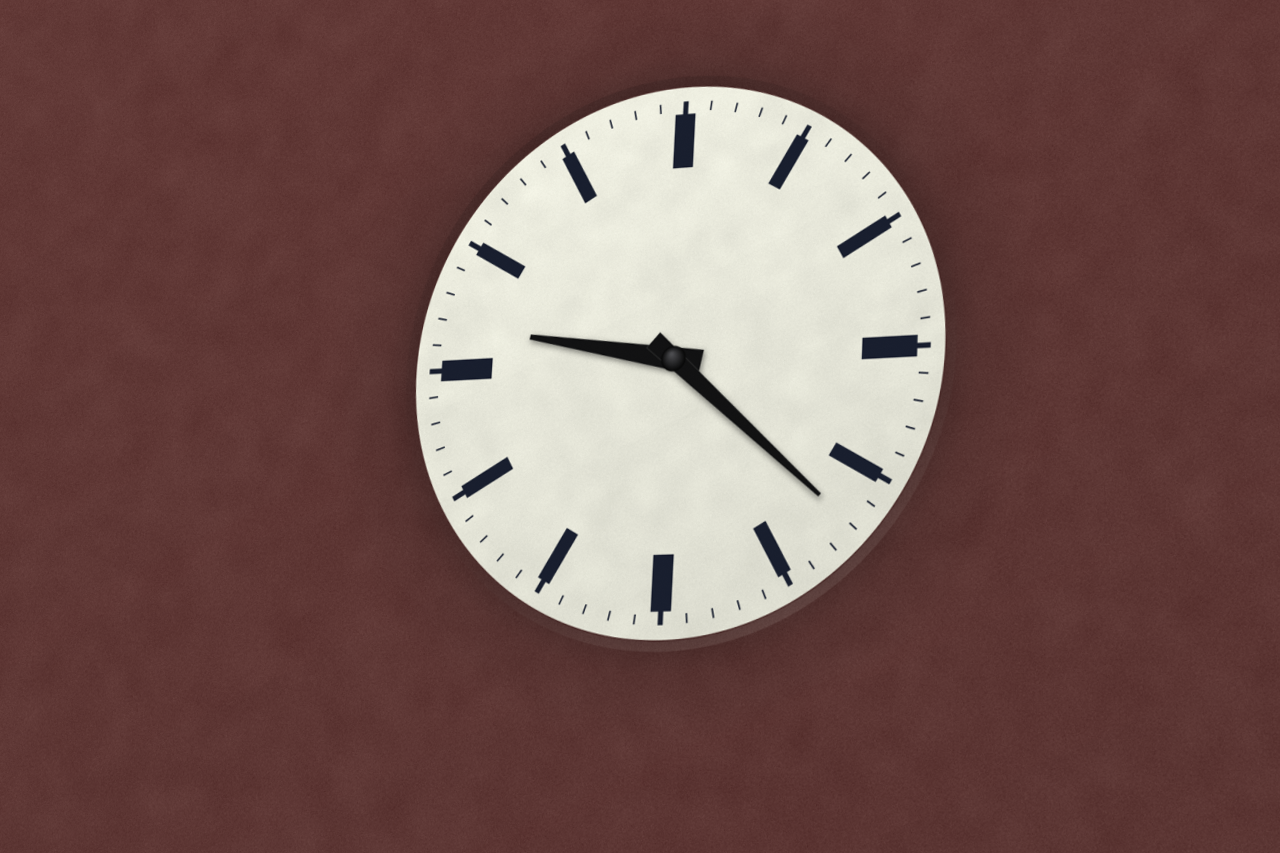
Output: 9h22
